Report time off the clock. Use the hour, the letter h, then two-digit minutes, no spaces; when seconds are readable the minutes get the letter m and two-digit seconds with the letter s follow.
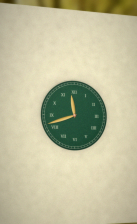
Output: 11h42
